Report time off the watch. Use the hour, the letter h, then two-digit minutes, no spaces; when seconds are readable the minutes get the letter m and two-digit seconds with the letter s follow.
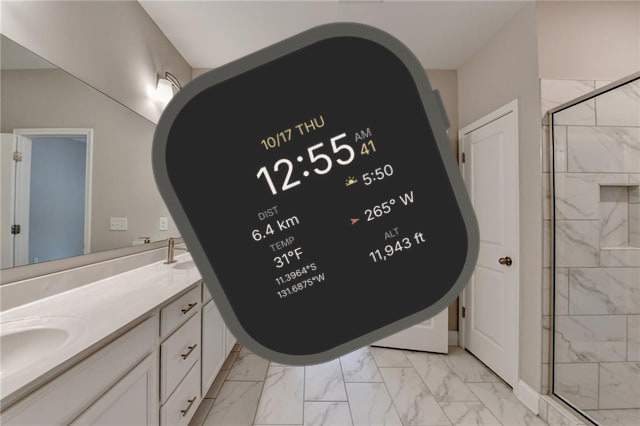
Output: 12h55m41s
